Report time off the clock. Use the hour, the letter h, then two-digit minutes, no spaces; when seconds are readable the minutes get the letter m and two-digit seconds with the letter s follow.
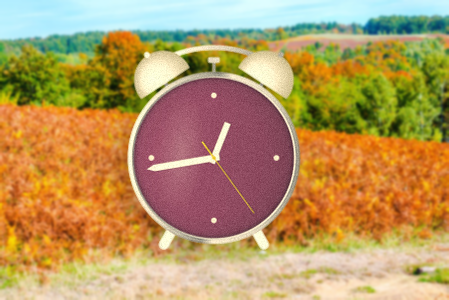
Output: 12h43m24s
